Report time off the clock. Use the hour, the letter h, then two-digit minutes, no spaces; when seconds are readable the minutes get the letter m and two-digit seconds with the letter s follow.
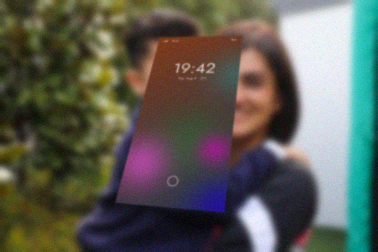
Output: 19h42
